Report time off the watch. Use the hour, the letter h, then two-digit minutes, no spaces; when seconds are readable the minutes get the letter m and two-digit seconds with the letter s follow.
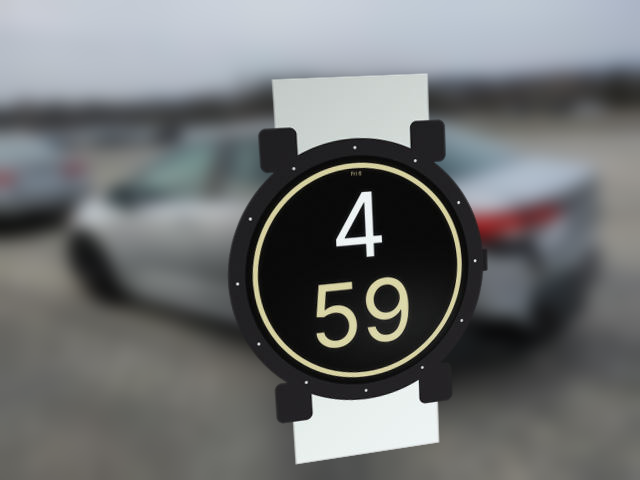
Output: 4h59
